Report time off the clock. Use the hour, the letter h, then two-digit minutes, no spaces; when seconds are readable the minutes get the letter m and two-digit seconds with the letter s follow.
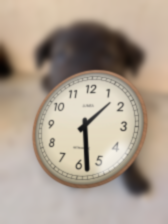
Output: 1h28
